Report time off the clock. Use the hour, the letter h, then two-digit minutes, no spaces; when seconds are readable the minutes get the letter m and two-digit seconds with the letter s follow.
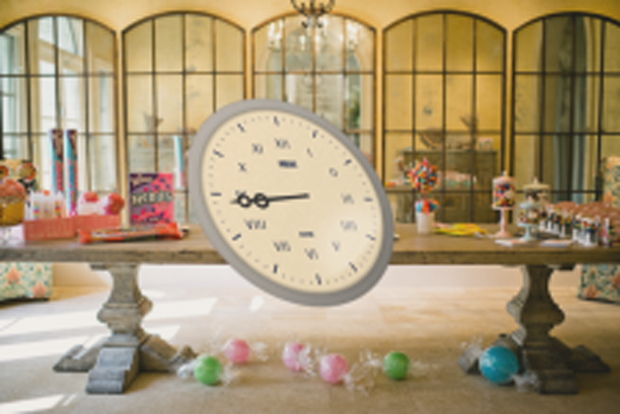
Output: 8h44
